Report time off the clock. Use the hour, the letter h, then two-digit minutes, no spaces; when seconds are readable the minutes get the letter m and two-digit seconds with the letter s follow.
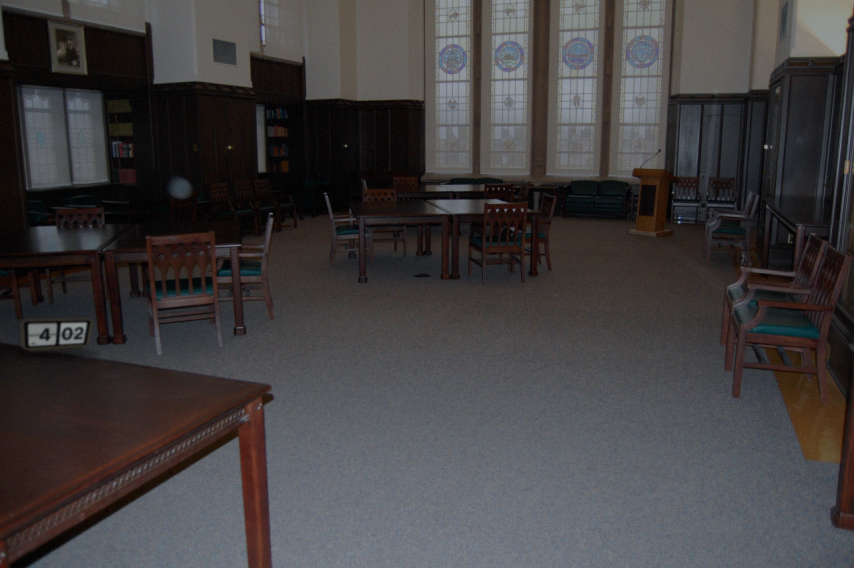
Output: 4h02
